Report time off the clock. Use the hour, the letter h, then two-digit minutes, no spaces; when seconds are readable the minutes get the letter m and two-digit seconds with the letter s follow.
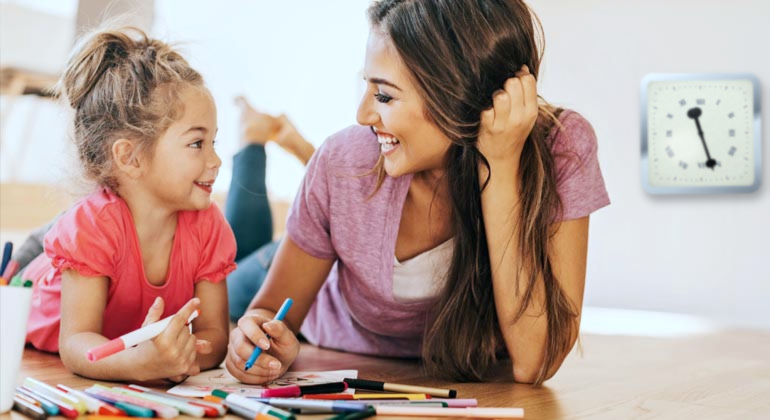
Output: 11h27
